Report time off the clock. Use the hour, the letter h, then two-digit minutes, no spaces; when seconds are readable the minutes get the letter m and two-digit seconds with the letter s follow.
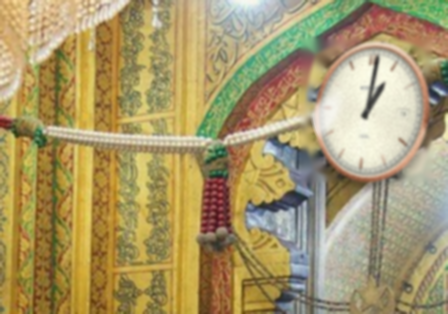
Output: 1h01
